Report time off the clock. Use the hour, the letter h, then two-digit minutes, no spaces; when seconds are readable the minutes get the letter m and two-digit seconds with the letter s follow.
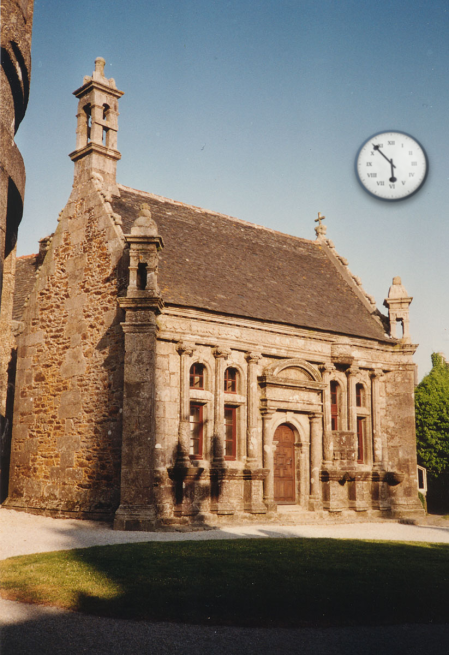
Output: 5h53
